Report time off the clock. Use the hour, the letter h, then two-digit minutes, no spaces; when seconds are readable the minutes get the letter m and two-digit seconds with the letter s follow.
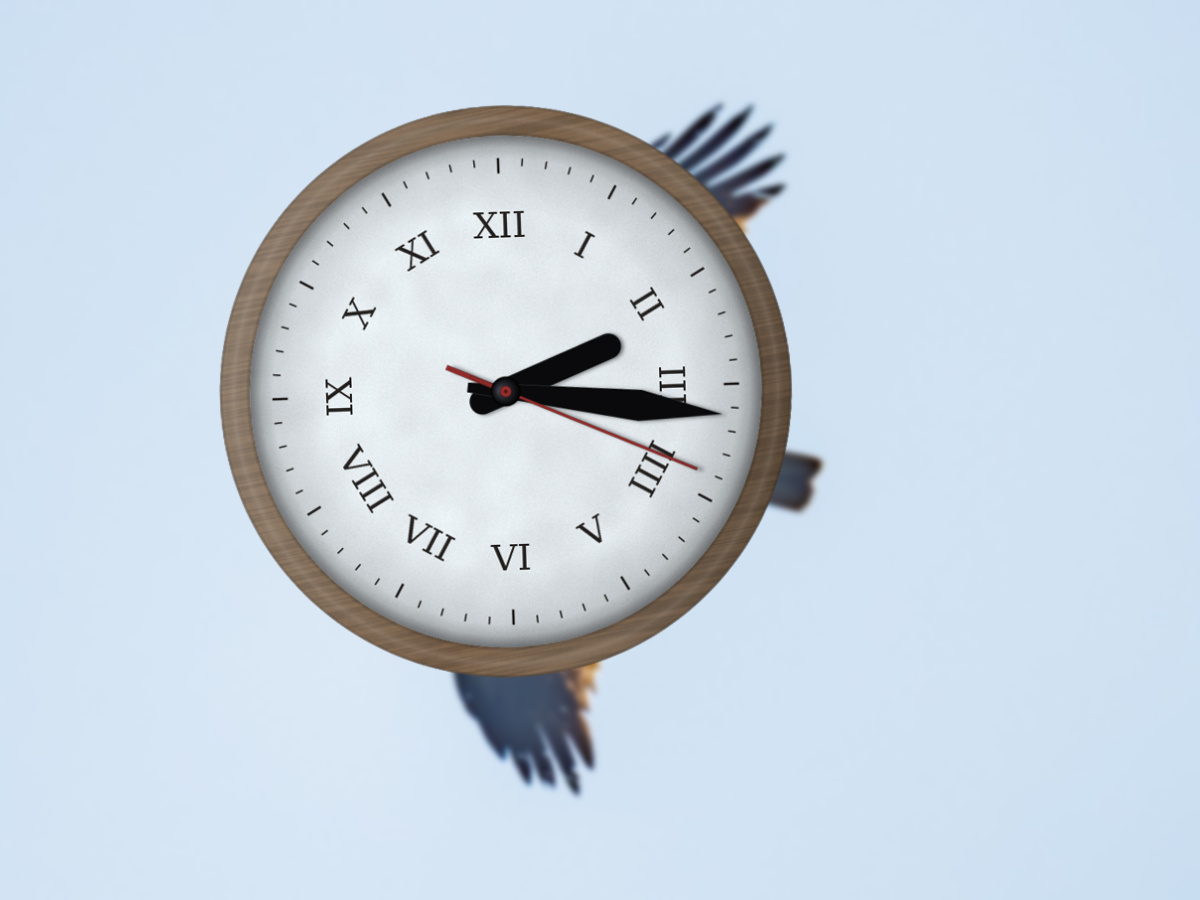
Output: 2h16m19s
